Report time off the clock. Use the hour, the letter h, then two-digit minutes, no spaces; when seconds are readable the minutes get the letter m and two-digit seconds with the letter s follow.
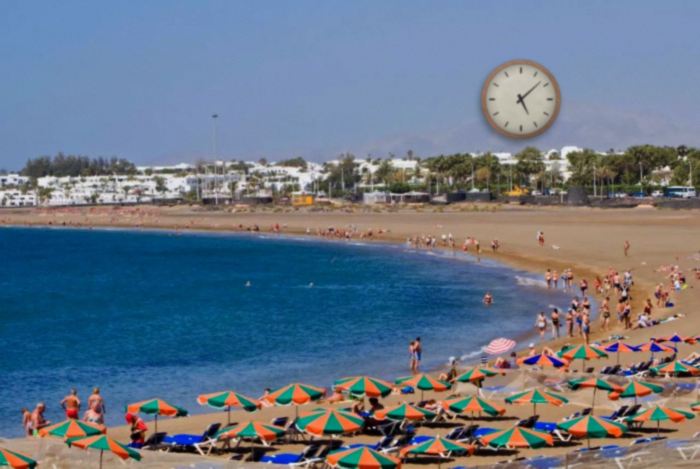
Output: 5h08
